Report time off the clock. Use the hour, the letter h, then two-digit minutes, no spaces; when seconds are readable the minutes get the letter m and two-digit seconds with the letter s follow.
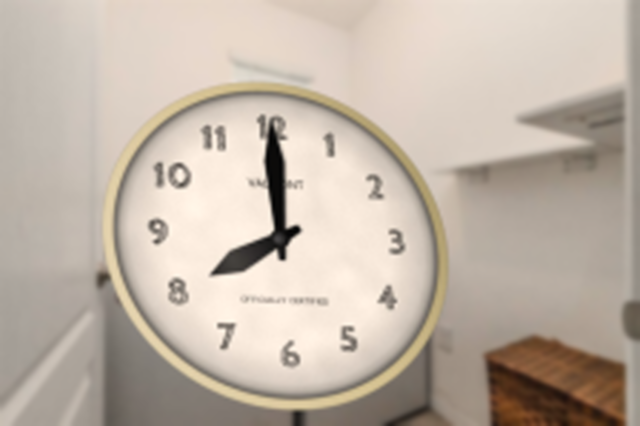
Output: 8h00
